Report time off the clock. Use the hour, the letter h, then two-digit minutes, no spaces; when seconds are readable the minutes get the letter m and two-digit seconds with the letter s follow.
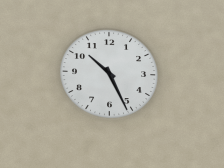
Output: 10h26
